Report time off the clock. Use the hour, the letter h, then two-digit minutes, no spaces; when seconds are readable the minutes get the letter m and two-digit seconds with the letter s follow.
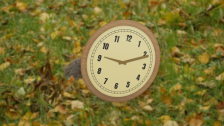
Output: 9h11
